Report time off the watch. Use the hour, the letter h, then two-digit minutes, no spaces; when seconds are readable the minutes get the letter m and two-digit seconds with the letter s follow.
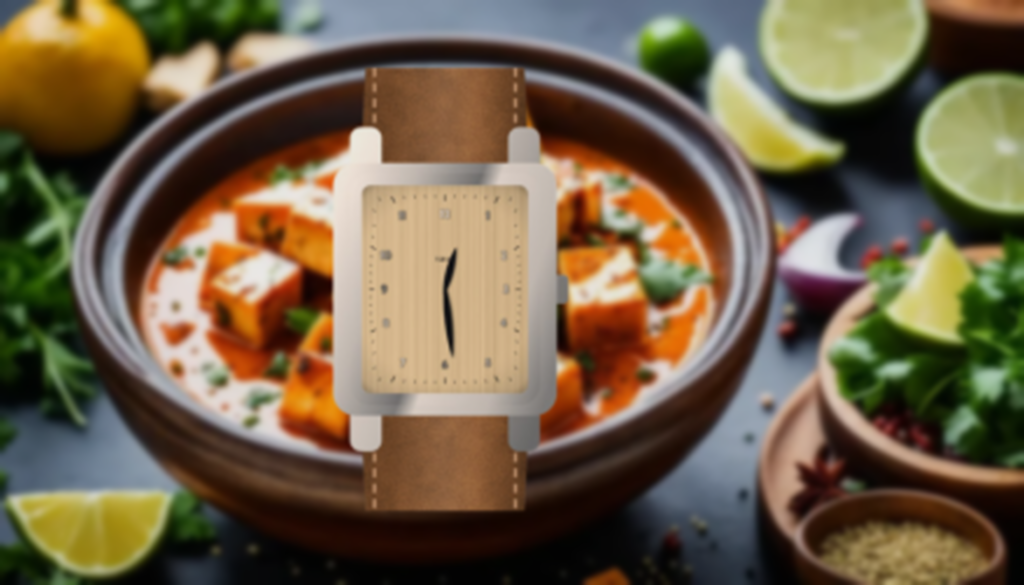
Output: 12h29
